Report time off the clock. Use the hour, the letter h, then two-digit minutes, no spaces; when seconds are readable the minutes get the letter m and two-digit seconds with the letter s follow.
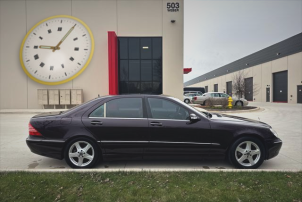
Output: 9h05
